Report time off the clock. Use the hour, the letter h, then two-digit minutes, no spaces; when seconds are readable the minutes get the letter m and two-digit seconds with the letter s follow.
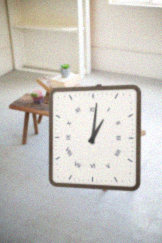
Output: 1h01
